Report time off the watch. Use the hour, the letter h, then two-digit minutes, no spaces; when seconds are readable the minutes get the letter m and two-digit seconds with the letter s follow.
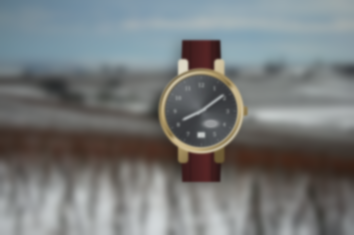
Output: 8h09
